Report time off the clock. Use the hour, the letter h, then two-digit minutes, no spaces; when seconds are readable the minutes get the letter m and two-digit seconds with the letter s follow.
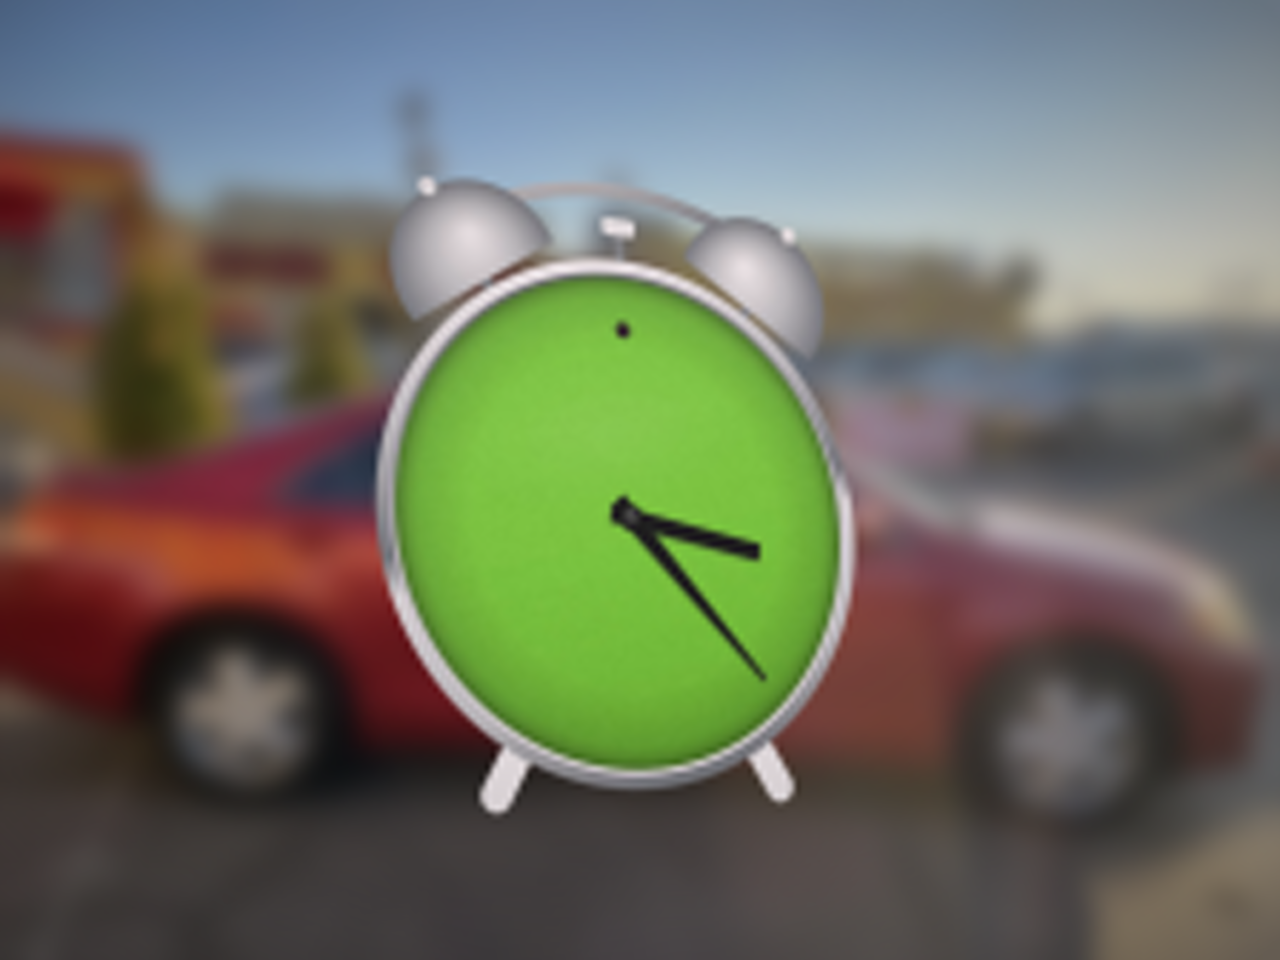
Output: 3h23
